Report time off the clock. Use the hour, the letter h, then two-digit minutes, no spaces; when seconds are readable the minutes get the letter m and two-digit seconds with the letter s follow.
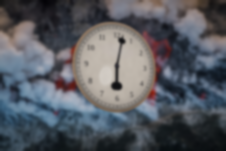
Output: 6h02
